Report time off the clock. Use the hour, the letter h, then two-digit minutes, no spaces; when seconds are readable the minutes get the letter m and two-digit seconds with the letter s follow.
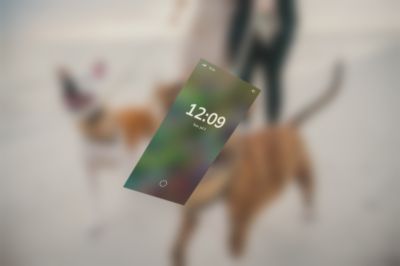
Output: 12h09
